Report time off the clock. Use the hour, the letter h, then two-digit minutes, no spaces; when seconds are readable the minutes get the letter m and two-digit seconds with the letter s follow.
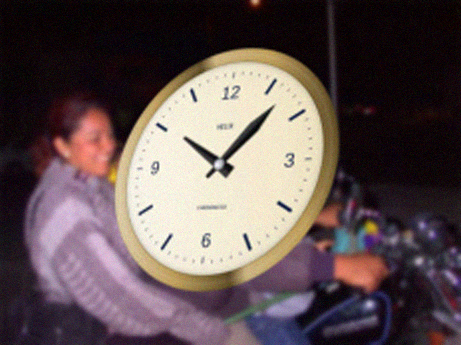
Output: 10h07
